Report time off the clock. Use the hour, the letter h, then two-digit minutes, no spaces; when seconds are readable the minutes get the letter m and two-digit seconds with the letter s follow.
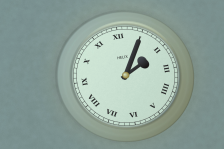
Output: 2h05
